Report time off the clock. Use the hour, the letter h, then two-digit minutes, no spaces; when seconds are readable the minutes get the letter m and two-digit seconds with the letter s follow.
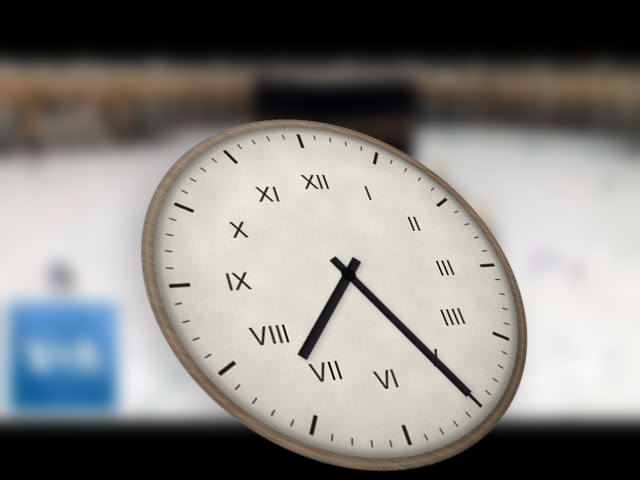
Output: 7h25
